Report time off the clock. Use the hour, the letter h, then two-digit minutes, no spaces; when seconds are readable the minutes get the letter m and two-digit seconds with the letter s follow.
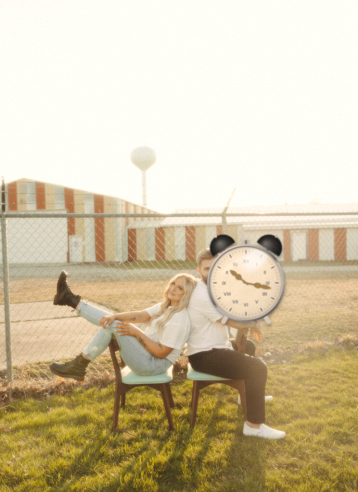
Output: 10h17
